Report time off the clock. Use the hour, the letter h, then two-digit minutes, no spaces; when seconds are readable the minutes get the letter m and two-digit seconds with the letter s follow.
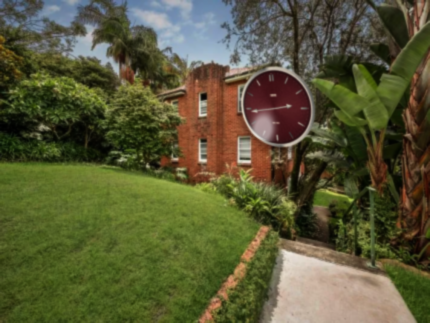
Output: 2h44
